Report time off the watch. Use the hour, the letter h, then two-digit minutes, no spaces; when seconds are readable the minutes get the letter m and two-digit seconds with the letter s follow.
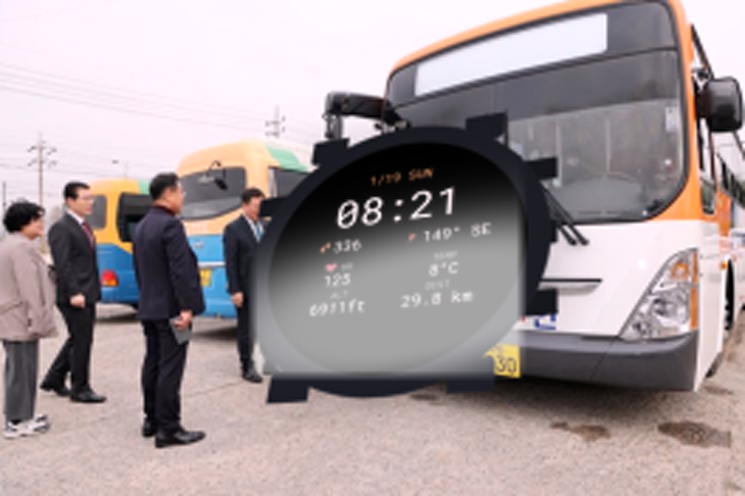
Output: 8h21
